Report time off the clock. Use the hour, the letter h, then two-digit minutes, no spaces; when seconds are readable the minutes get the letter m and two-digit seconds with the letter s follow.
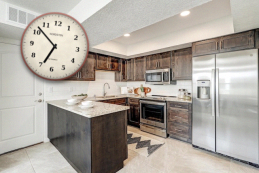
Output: 6h52
